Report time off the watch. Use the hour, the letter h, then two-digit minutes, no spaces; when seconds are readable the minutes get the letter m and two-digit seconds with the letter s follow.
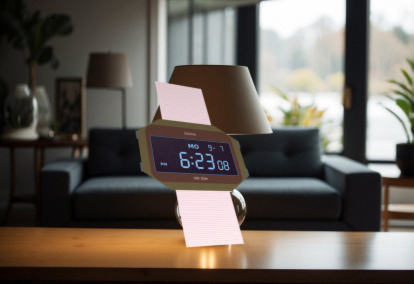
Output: 6h23m08s
